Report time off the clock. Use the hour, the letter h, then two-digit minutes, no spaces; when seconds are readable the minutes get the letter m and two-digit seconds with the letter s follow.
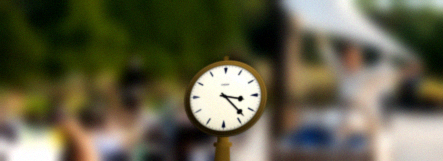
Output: 3h23
